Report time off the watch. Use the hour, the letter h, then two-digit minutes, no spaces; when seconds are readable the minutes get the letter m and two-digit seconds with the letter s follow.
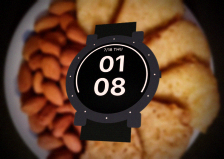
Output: 1h08
